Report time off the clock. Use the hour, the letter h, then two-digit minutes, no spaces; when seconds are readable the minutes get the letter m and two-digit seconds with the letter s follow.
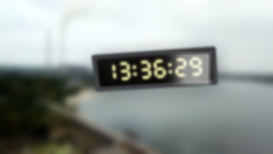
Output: 13h36m29s
